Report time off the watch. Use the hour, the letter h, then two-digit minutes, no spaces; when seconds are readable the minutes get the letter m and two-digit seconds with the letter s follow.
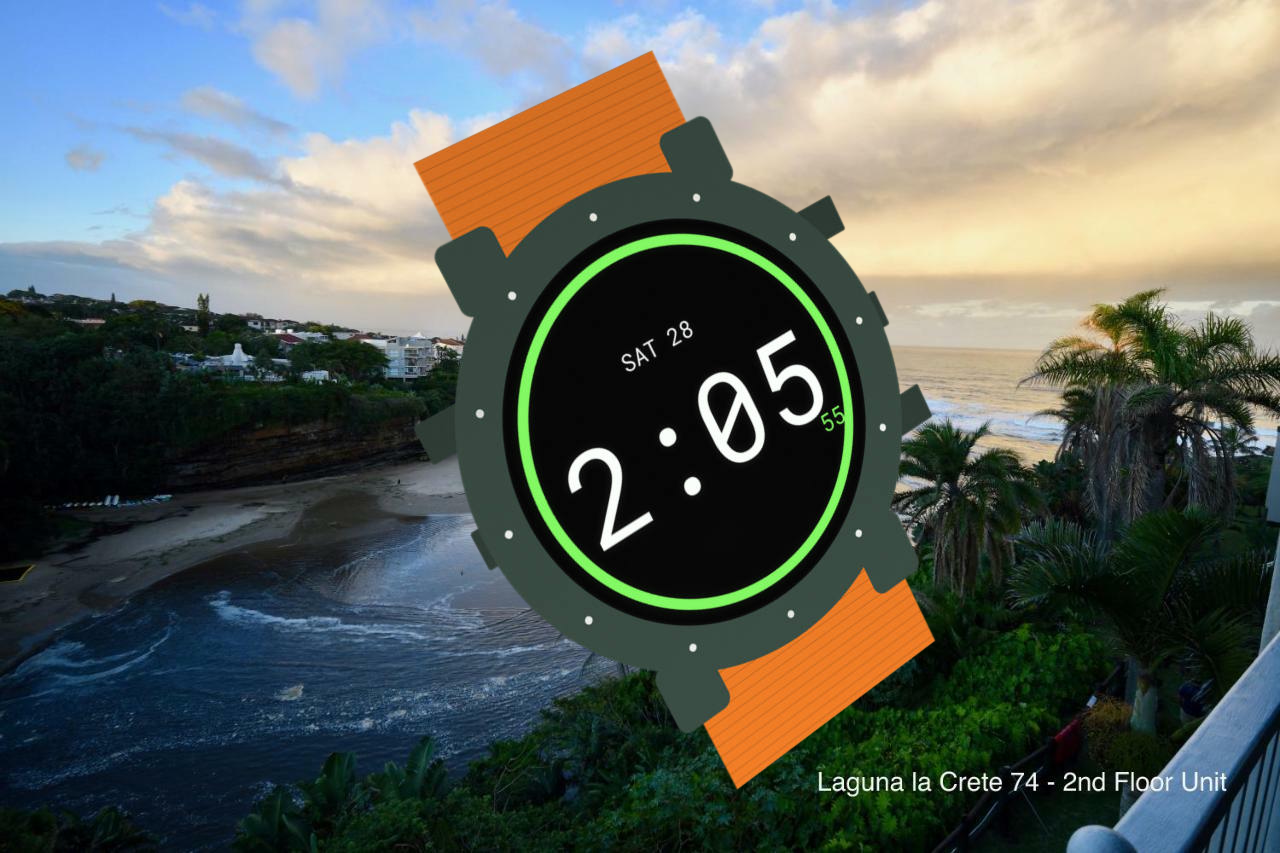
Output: 2h05m55s
